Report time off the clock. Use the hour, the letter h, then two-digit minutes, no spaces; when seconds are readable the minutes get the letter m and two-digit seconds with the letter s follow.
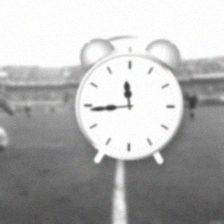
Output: 11h44
